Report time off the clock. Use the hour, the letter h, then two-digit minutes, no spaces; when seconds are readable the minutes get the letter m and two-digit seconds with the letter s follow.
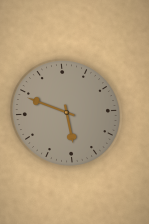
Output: 5h49
